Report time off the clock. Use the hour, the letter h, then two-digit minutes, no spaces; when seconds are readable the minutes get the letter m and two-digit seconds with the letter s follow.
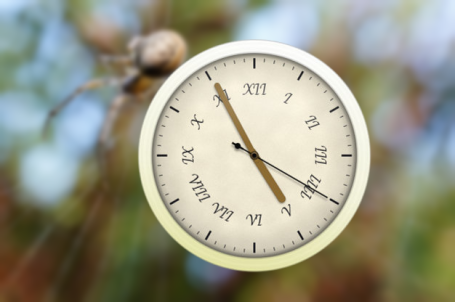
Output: 4h55m20s
